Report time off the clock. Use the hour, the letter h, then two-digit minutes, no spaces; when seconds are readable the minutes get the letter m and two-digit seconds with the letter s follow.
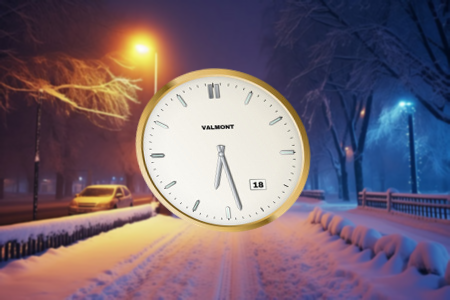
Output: 6h28
